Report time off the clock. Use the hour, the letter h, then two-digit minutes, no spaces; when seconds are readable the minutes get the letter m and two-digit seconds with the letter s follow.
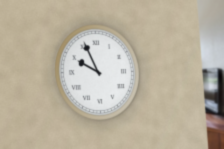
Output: 9h56
